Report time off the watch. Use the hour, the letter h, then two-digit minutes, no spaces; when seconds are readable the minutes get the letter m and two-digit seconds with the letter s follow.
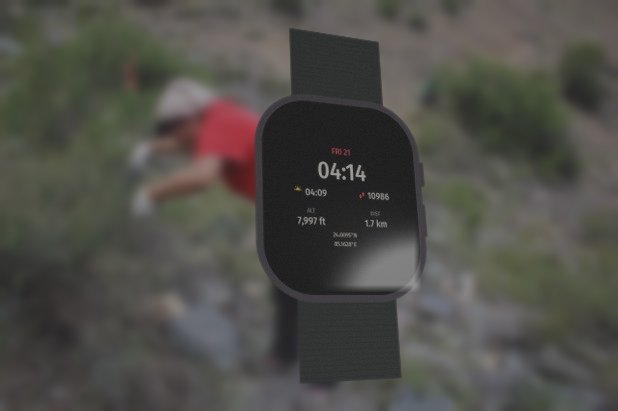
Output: 4h14
